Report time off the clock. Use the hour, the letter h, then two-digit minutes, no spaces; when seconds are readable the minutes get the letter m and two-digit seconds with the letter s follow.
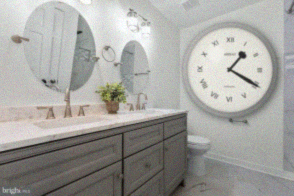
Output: 1h20
